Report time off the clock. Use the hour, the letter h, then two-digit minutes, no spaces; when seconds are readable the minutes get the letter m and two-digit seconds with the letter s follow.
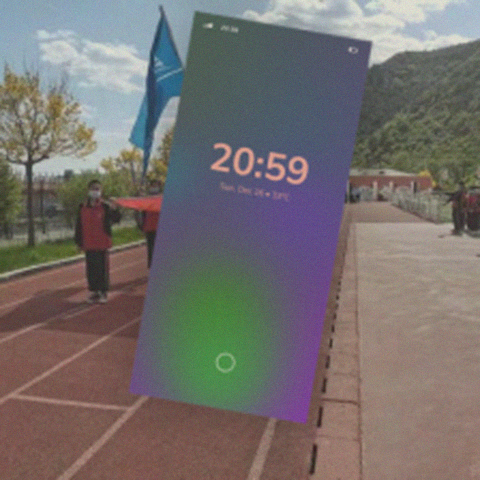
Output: 20h59
